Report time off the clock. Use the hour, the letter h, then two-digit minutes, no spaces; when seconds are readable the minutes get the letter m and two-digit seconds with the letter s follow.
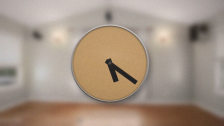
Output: 5h21
